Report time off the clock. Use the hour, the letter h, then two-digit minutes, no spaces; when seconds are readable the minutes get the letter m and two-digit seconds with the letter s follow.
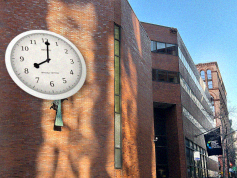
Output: 8h01
